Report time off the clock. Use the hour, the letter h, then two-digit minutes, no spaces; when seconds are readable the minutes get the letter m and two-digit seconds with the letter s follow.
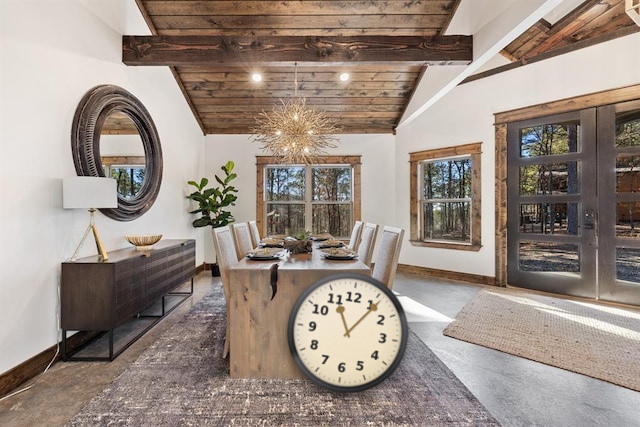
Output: 11h06
